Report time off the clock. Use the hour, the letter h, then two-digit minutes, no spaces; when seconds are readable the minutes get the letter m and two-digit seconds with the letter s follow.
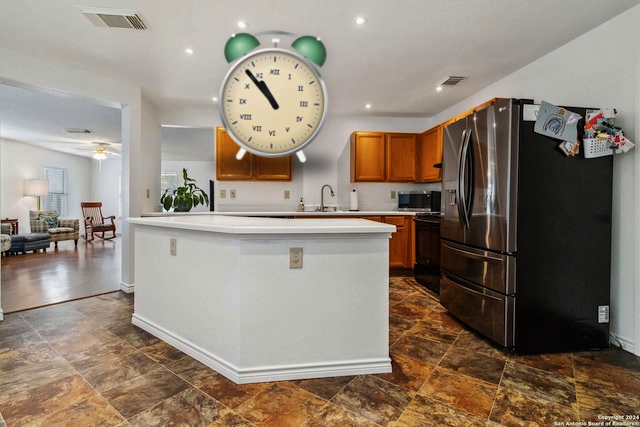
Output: 10h53
